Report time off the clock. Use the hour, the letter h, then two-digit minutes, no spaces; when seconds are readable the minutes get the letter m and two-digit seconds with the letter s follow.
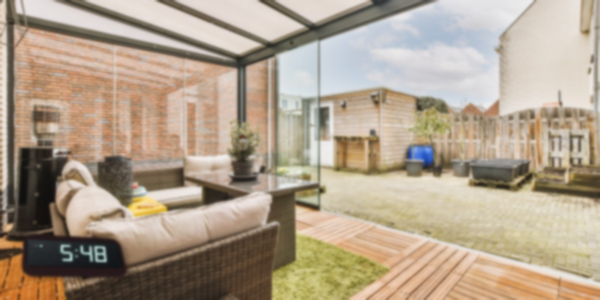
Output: 5h48
